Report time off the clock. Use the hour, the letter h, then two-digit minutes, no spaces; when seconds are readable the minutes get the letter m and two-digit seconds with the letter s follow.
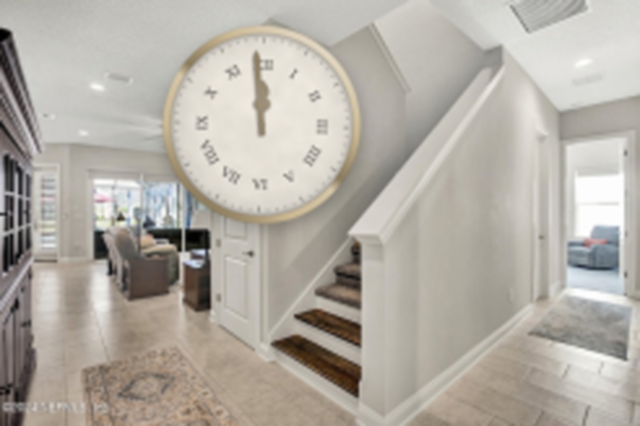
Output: 11h59
